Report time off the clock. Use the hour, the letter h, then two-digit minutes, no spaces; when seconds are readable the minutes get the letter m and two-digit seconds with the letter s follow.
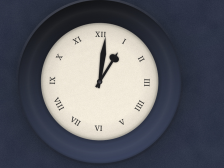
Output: 1h01
